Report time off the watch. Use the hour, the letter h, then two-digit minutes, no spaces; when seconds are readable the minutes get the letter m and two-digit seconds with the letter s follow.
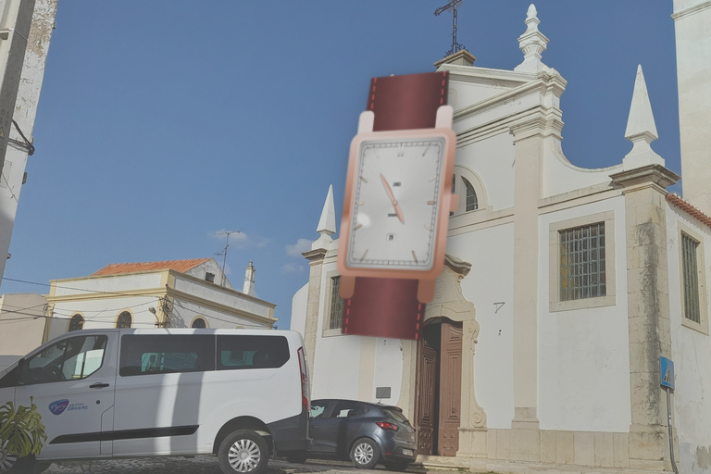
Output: 4h54
